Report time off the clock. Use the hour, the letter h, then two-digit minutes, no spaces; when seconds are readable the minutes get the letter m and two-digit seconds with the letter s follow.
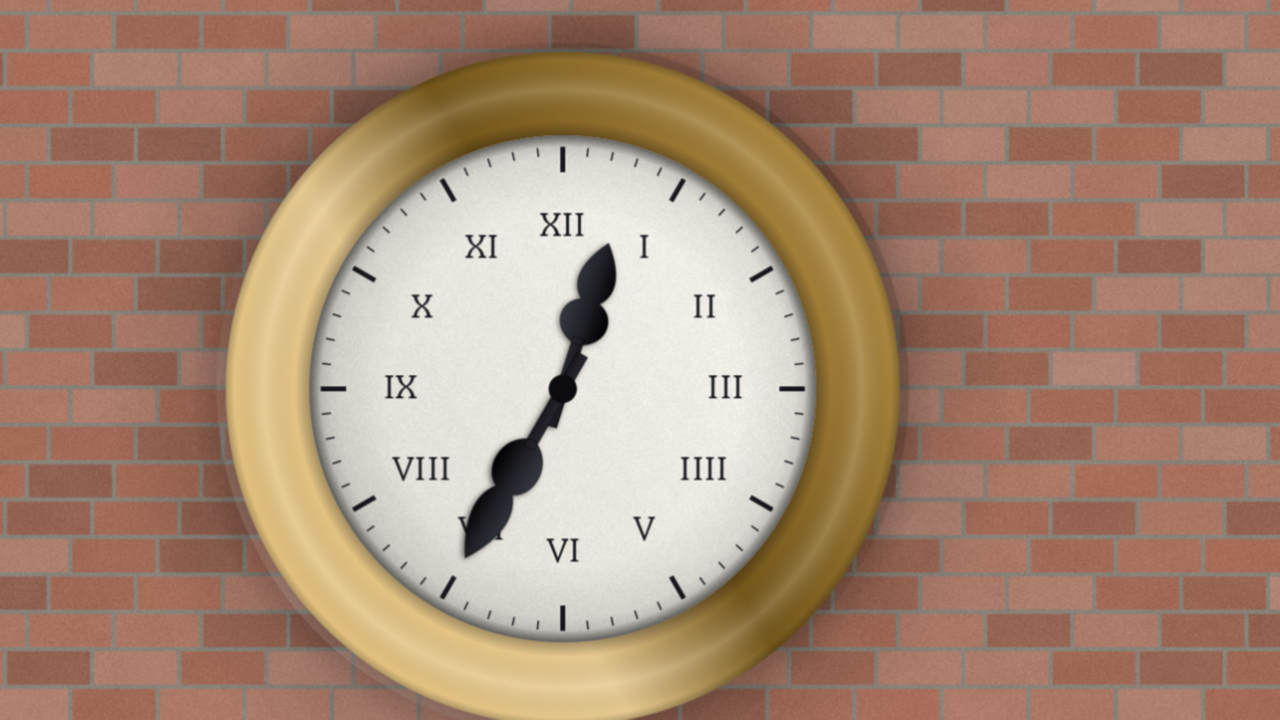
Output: 12h35
